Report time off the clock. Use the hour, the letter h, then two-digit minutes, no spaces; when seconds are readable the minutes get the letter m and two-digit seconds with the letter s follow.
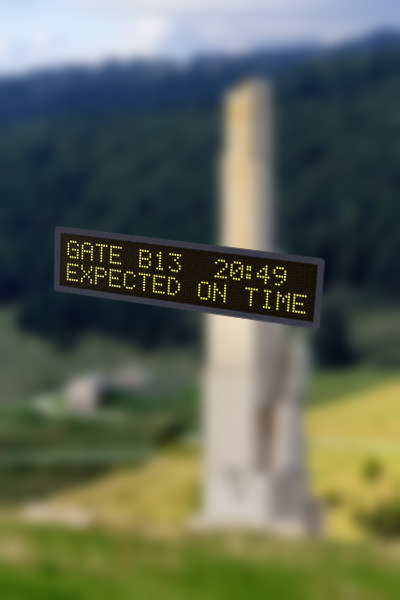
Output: 20h49
